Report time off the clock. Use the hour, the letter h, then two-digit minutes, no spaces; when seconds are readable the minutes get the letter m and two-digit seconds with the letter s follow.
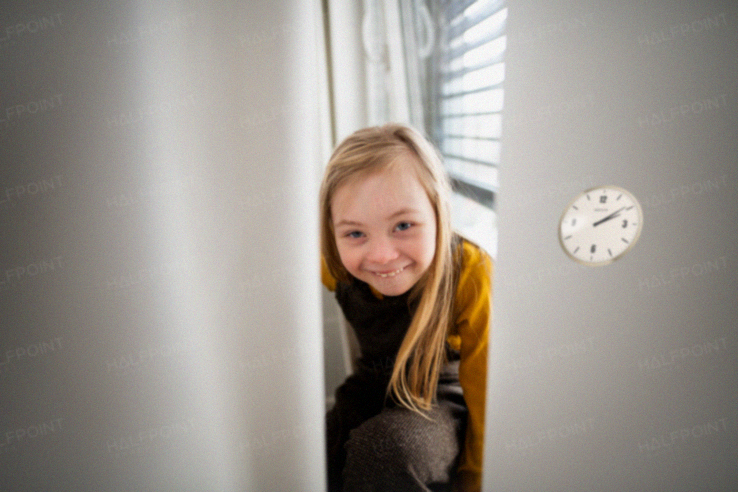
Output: 2h09
